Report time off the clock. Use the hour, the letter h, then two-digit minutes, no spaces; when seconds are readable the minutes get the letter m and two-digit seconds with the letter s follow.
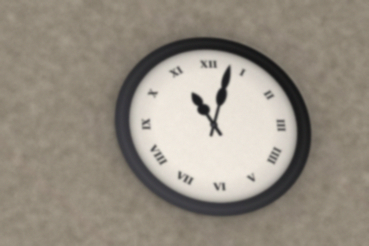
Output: 11h03
